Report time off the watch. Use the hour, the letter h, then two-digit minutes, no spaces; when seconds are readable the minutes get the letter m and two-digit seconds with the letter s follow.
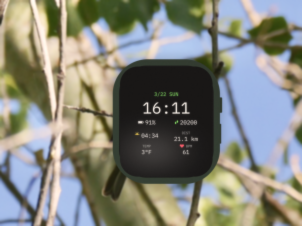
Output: 16h11
